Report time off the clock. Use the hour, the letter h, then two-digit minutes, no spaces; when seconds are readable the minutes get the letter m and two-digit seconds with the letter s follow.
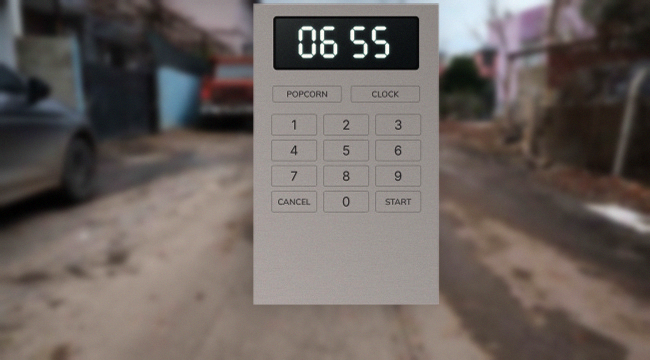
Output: 6h55
